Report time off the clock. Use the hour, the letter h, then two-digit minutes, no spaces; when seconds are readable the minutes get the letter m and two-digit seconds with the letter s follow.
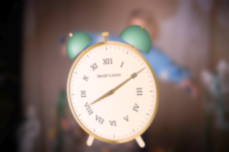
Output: 8h10
